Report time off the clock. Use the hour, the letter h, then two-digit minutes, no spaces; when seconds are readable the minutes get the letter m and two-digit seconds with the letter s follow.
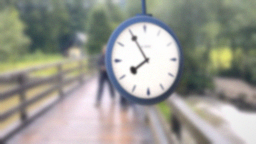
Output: 7h55
